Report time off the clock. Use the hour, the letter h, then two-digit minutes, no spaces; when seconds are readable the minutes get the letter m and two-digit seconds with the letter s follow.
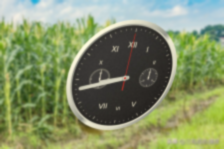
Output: 8h43
